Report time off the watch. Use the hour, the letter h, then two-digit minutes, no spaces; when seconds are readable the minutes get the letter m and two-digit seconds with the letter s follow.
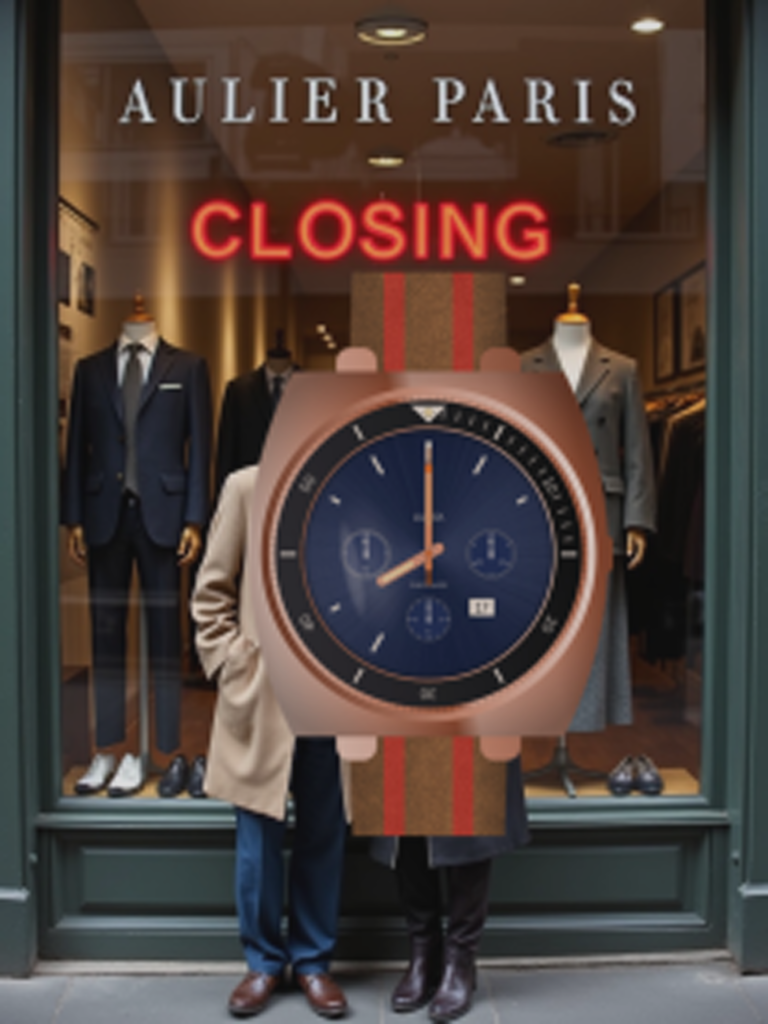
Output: 8h00
